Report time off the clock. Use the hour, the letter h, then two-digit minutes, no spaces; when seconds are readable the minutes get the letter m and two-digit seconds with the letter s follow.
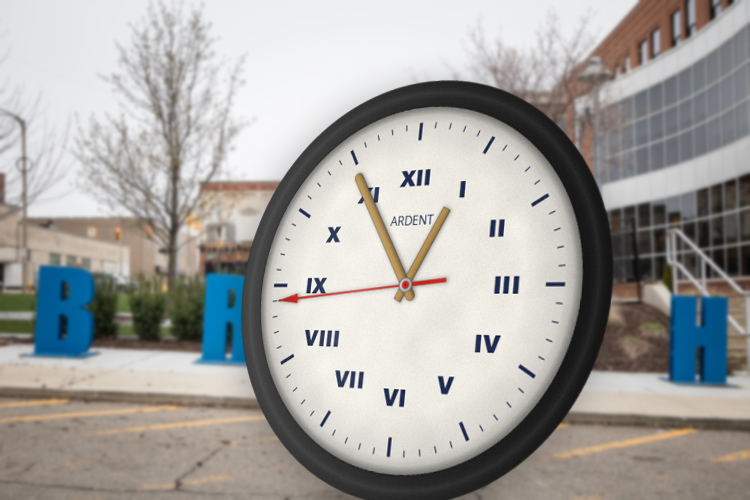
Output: 12h54m44s
